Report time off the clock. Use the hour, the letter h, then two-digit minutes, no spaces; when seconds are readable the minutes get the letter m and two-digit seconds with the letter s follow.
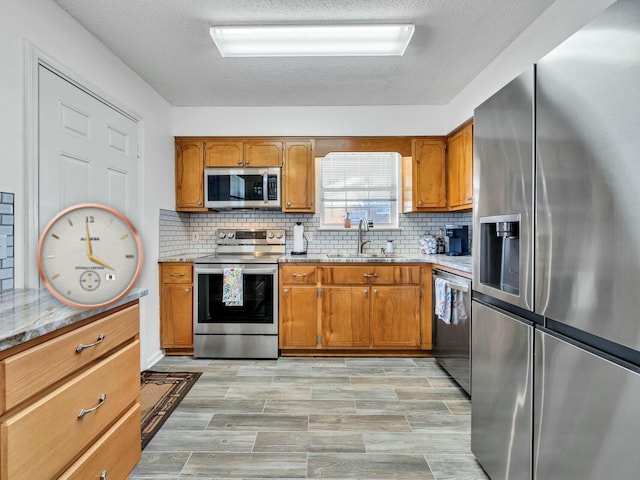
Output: 3h59
